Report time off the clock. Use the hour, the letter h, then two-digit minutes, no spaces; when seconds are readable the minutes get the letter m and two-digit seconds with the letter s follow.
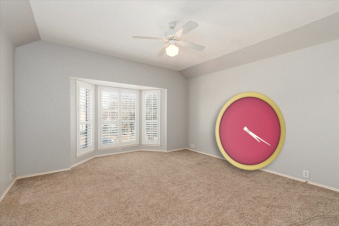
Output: 4h20
